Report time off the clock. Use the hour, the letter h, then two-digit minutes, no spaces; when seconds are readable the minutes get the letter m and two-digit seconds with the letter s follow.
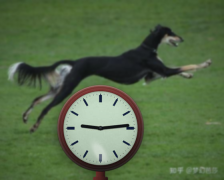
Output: 9h14
